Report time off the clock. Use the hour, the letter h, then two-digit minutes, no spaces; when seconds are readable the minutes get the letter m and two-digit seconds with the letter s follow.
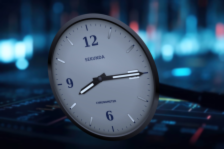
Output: 8h15
